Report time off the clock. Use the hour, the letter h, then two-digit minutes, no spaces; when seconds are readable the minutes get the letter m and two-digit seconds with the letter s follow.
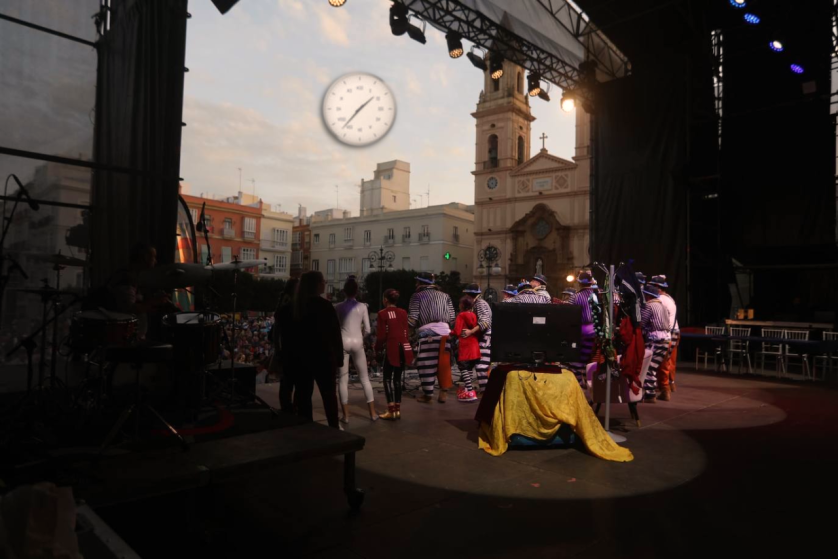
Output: 1h37
